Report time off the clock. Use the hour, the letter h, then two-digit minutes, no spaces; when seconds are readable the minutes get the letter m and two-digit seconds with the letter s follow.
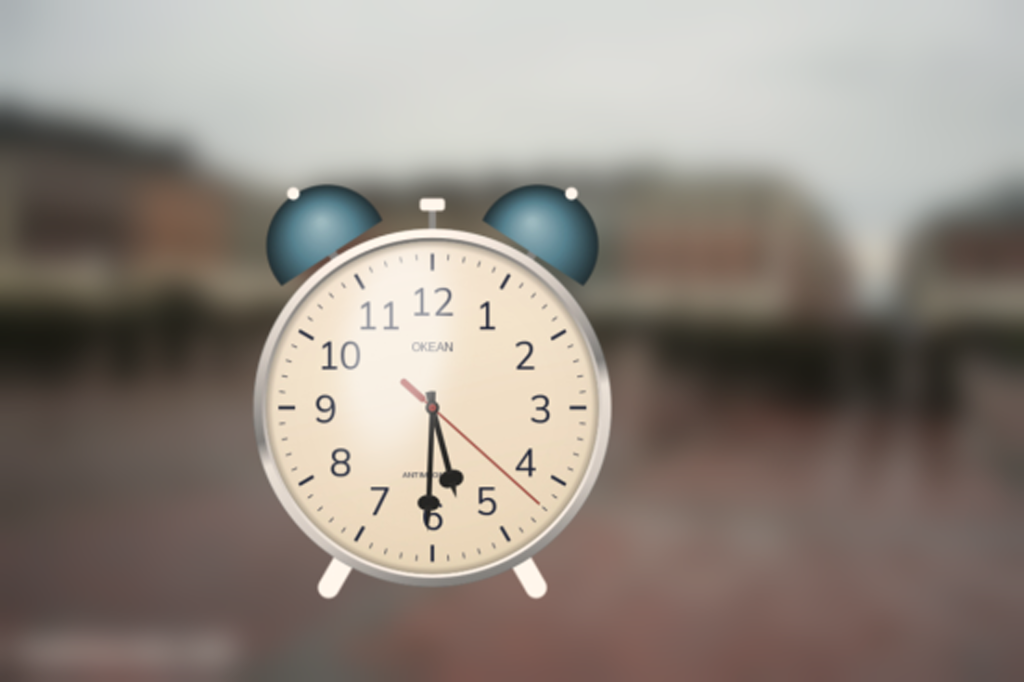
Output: 5h30m22s
